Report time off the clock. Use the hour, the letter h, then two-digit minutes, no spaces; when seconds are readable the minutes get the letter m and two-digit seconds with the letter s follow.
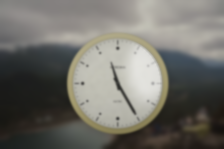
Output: 11h25
